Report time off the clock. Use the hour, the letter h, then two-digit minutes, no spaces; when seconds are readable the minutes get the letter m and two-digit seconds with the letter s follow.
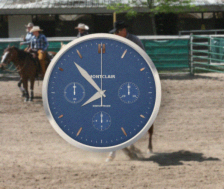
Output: 7h53
